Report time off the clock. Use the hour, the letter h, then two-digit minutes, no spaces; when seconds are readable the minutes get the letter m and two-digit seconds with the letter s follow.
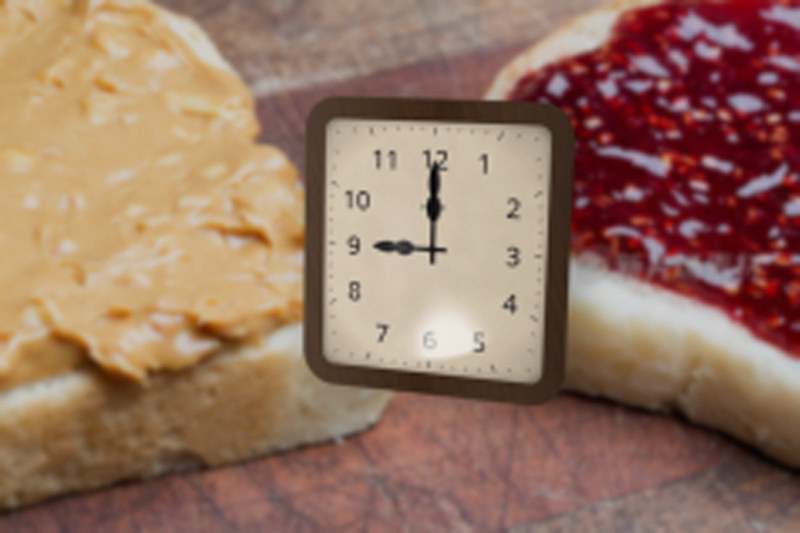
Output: 9h00
